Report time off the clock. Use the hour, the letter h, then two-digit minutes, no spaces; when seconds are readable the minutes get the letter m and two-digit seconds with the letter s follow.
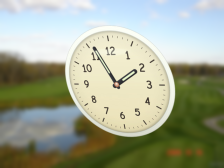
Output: 1h56
